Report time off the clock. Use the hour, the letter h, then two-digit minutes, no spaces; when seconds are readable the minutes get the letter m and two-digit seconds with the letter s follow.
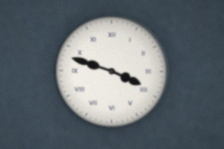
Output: 3h48
